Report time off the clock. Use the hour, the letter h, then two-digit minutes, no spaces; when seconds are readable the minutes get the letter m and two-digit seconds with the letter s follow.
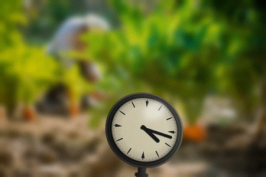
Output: 4h17
